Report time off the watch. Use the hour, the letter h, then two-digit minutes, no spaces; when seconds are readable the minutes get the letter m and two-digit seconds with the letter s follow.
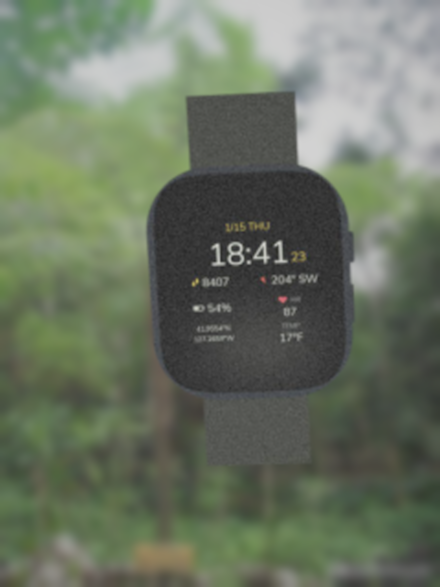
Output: 18h41
